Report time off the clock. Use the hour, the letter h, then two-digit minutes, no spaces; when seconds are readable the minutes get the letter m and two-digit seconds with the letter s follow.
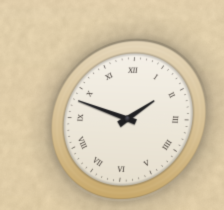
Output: 1h48
